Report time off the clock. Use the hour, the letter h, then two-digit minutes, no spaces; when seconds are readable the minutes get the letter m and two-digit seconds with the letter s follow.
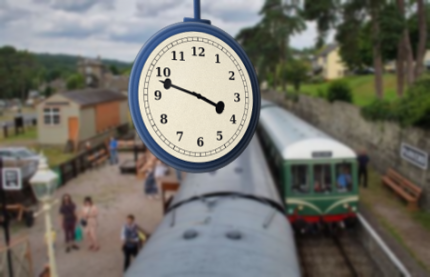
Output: 3h48
